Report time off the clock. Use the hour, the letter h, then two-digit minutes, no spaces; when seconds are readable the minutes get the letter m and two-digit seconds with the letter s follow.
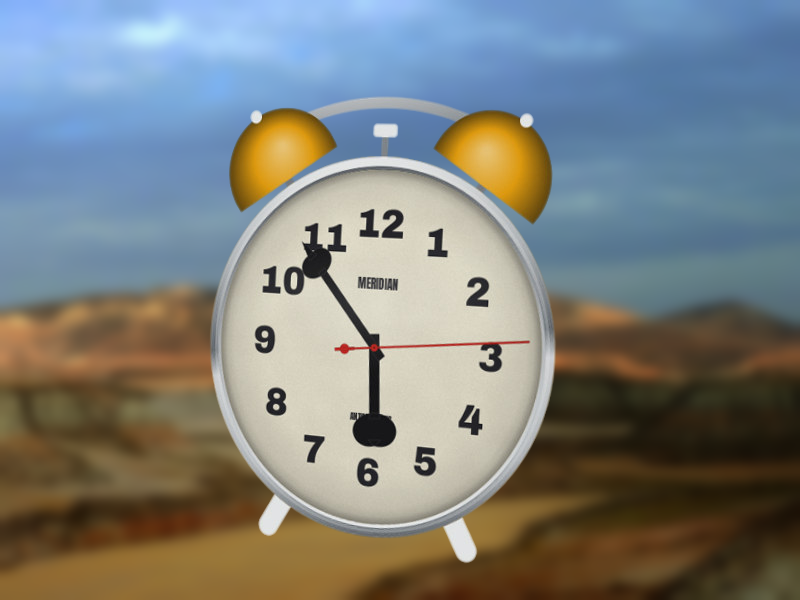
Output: 5h53m14s
